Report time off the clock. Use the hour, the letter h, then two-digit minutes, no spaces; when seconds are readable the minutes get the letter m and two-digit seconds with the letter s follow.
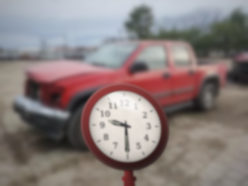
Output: 9h30
